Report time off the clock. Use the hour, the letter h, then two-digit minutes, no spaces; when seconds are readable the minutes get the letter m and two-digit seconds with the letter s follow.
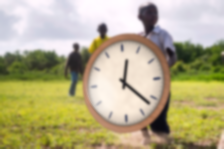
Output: 12h22
